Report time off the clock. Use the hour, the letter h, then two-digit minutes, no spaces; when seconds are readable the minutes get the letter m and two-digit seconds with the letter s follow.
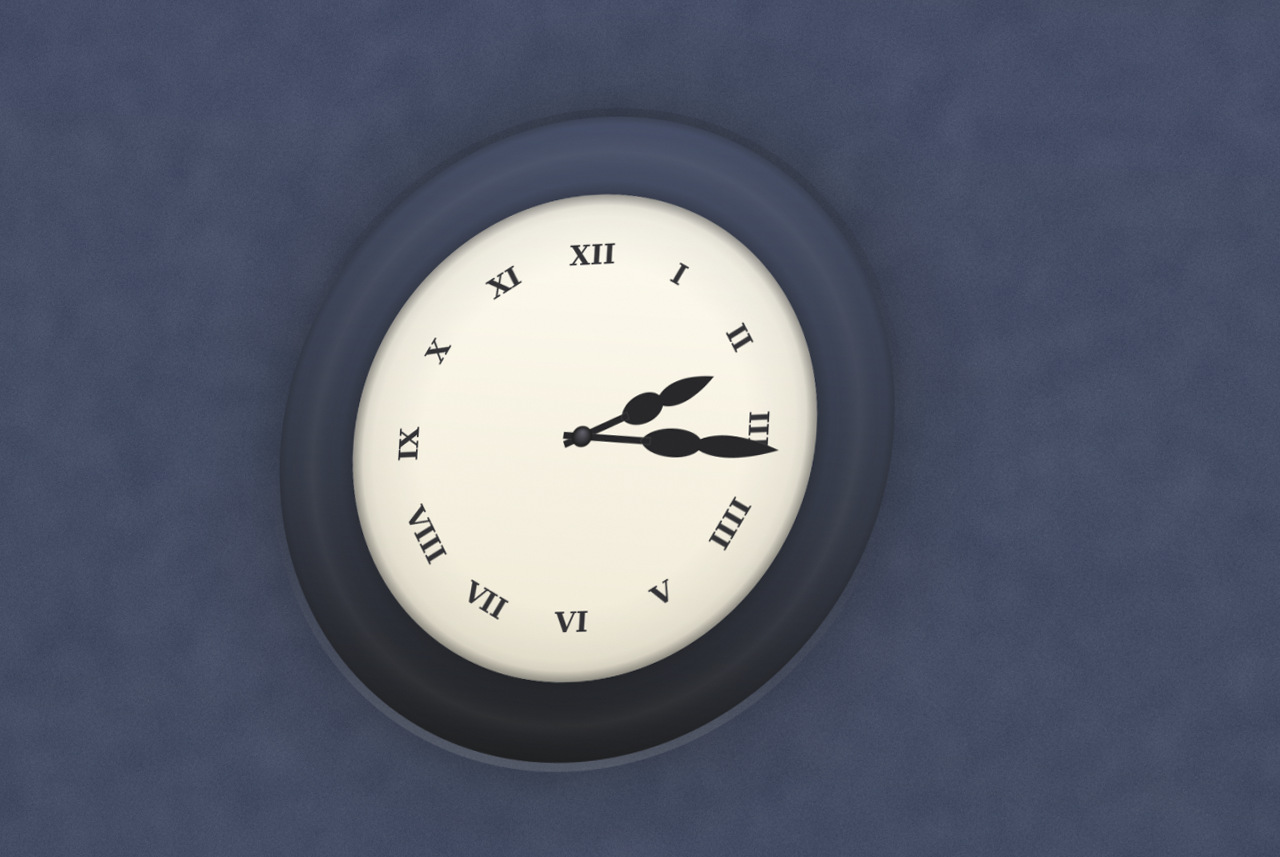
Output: 2h16
